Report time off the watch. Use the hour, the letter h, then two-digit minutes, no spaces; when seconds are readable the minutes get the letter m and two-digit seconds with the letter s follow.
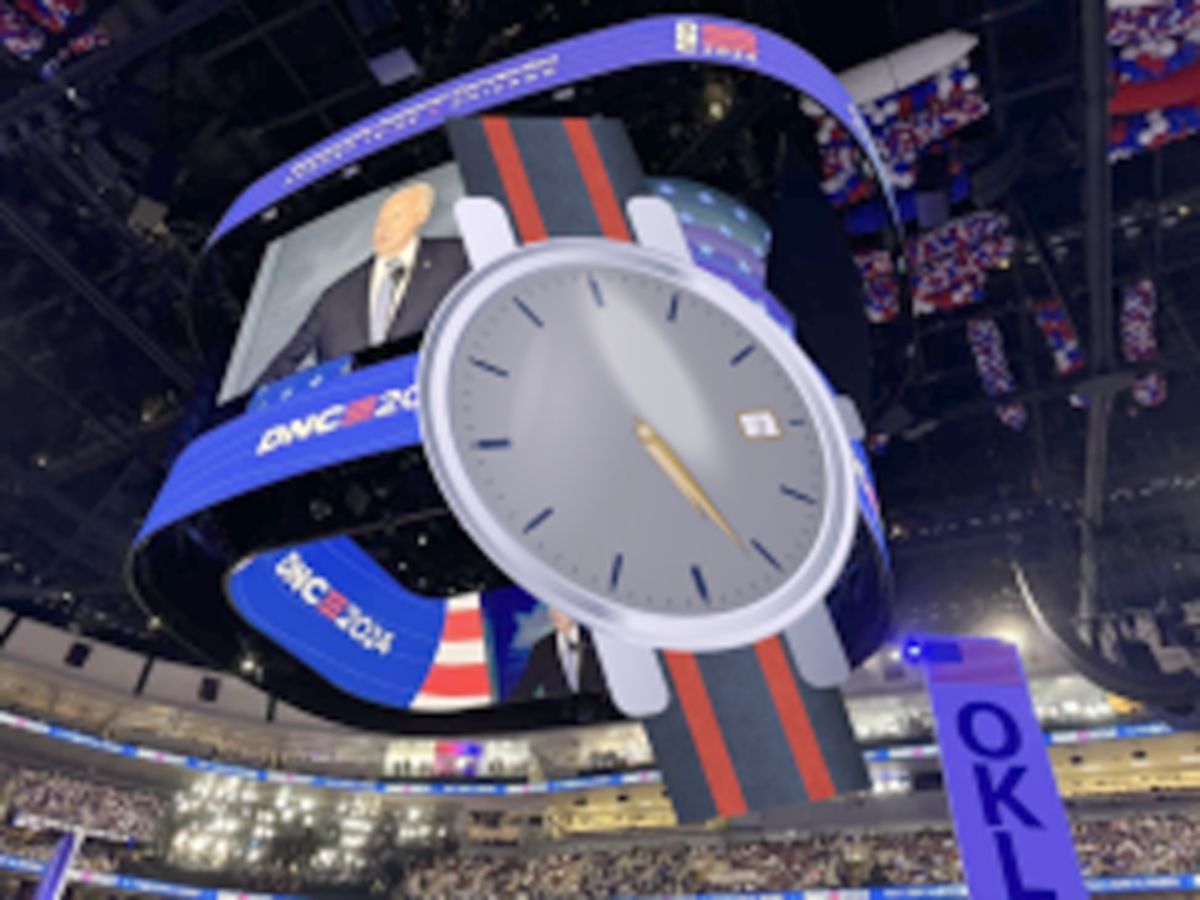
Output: 5h26
